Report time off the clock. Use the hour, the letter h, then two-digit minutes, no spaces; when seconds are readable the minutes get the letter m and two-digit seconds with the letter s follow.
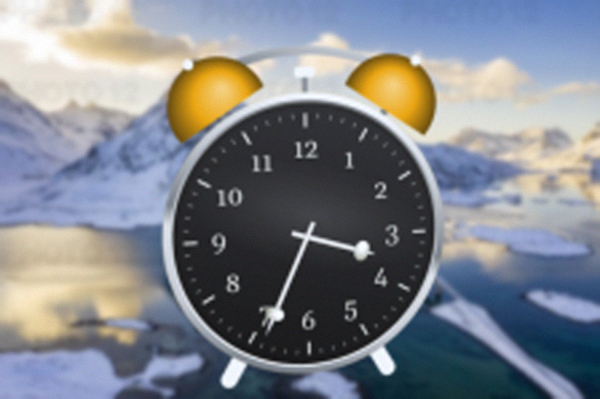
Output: 3h34
